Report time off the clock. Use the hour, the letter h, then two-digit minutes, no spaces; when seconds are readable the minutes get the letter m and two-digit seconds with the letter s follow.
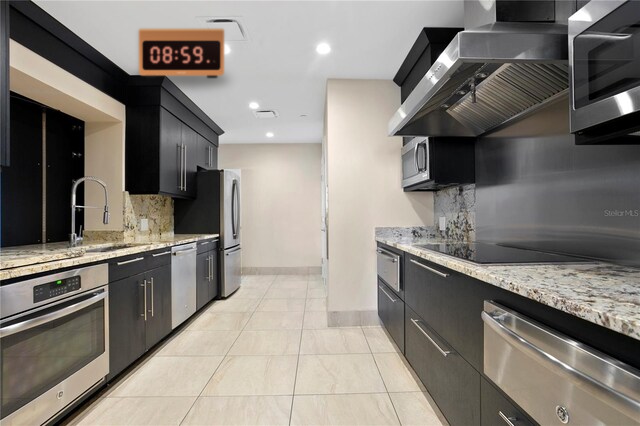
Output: 8h59
